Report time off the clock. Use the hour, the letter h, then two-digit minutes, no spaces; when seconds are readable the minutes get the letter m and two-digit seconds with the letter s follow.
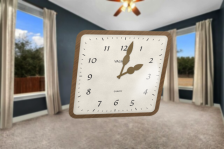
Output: 2h02
